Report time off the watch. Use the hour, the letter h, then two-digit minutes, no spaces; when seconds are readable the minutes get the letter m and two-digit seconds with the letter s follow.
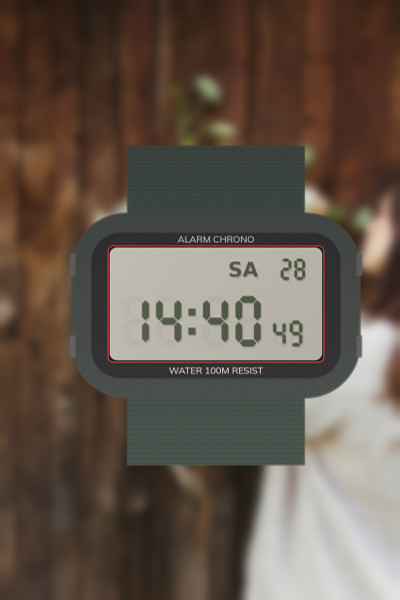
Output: 14h40m49s
